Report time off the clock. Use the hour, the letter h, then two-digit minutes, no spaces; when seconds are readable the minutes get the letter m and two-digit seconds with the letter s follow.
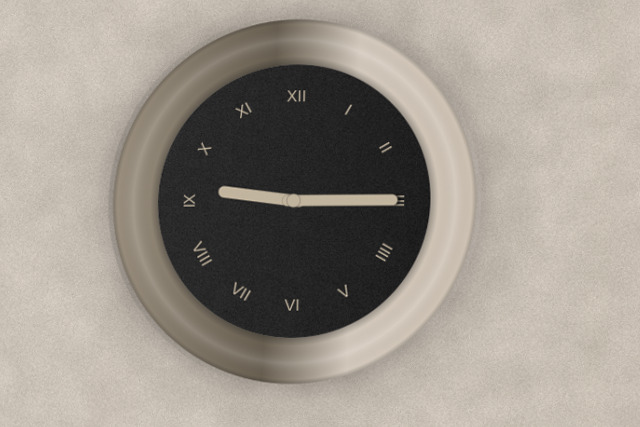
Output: 9h15
